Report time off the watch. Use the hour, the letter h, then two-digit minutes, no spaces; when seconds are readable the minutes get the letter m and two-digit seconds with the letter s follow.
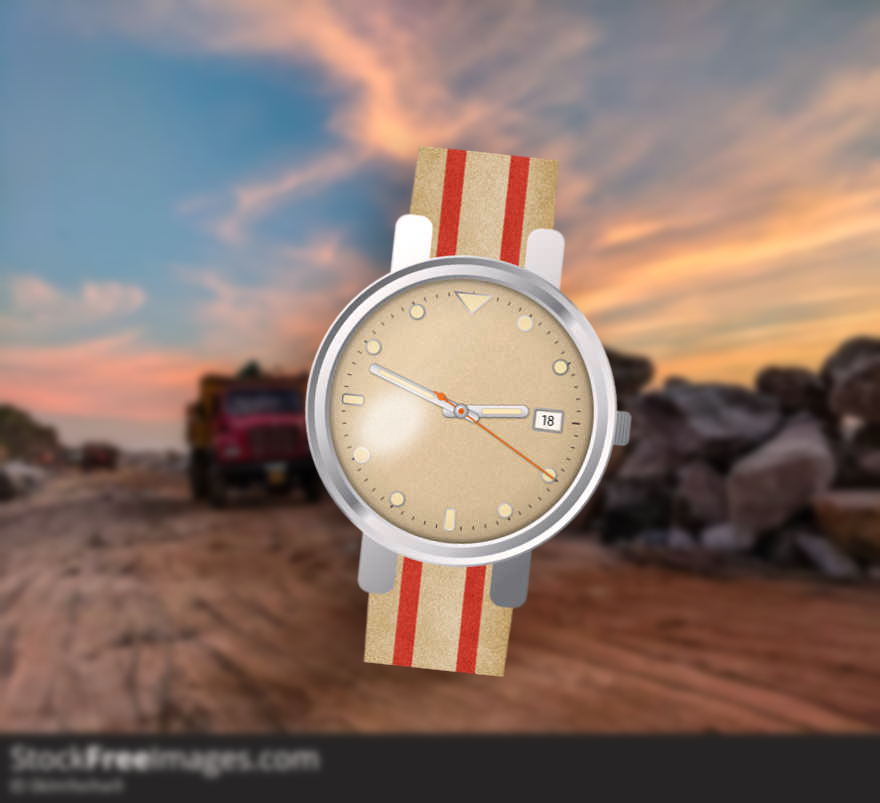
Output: 2h48m20s
